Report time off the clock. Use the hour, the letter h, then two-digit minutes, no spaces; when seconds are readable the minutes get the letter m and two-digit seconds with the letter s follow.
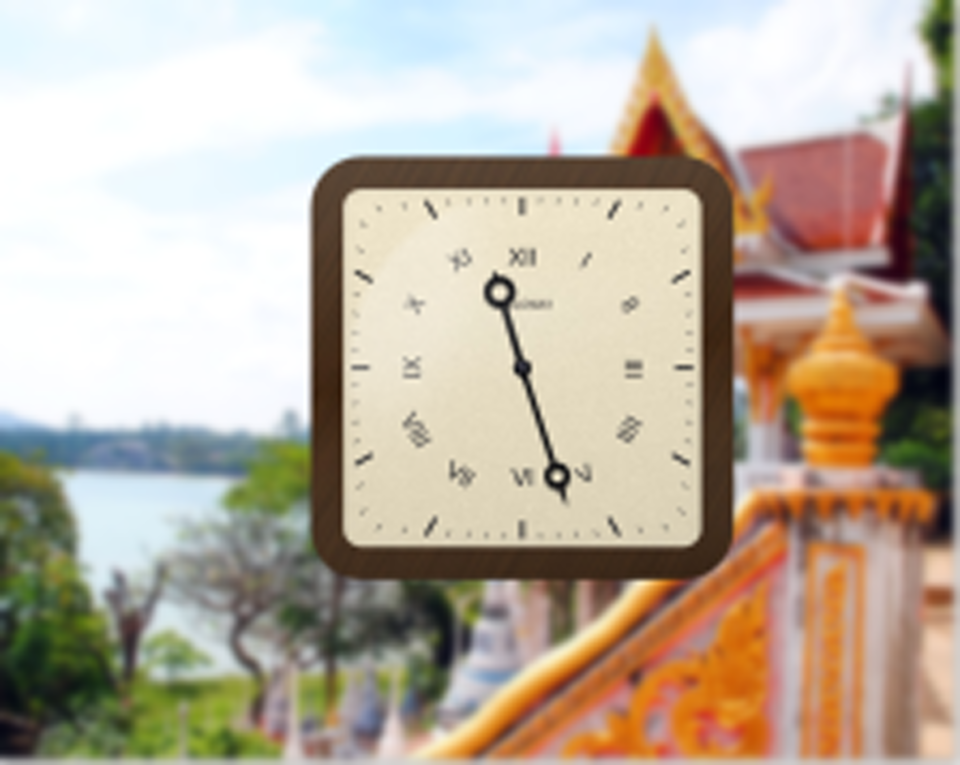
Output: 11h27
